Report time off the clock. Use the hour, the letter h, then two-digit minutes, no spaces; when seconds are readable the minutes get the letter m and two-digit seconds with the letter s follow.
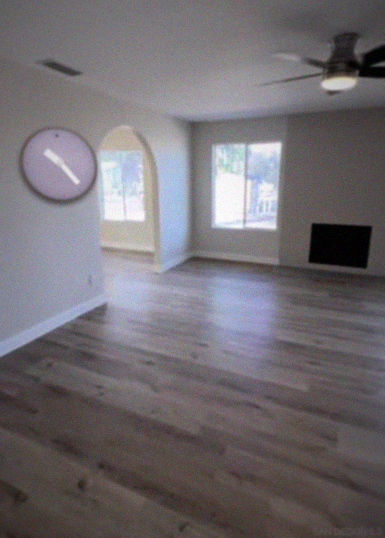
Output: 10h24
